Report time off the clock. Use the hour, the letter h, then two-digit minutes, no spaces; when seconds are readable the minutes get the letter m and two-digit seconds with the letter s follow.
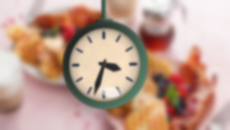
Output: 3h33
